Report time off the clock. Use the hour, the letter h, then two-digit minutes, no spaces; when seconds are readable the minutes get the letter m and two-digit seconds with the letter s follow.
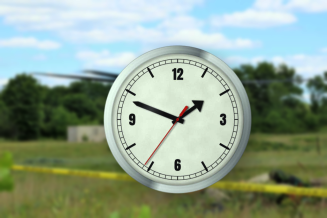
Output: 1h48m36s
